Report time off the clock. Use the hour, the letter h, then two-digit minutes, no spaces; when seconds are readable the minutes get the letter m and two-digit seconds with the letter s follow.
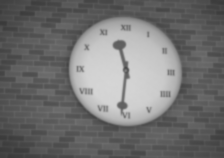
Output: 11h31
